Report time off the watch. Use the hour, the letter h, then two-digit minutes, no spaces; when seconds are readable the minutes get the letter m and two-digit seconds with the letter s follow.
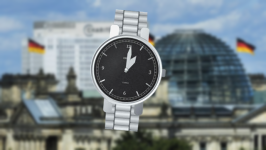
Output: 1h01
